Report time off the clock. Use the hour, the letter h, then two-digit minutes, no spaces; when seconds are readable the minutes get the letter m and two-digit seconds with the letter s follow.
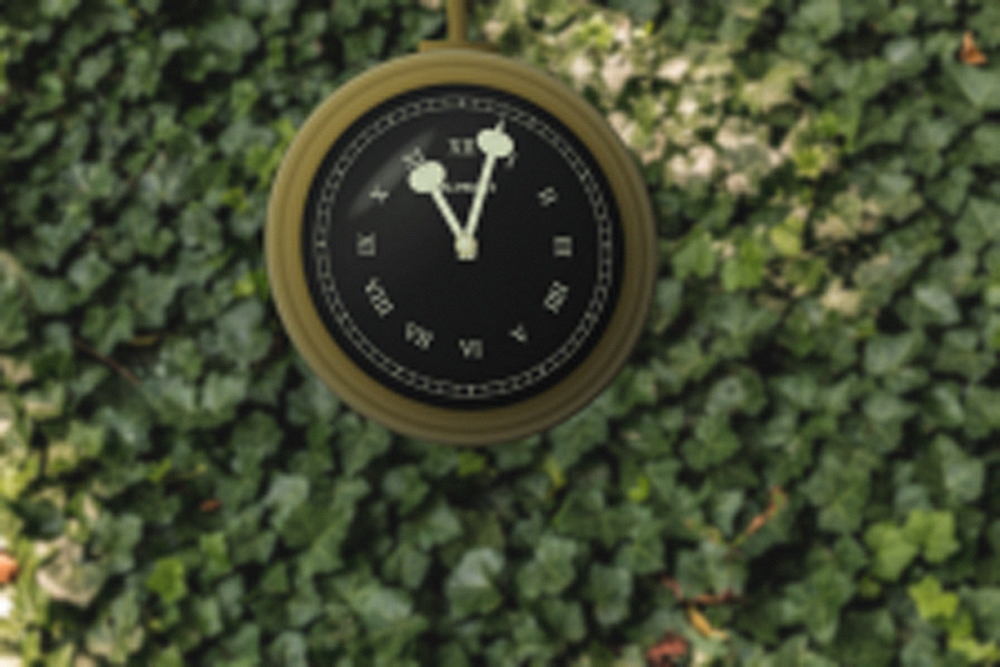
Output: 11h03
